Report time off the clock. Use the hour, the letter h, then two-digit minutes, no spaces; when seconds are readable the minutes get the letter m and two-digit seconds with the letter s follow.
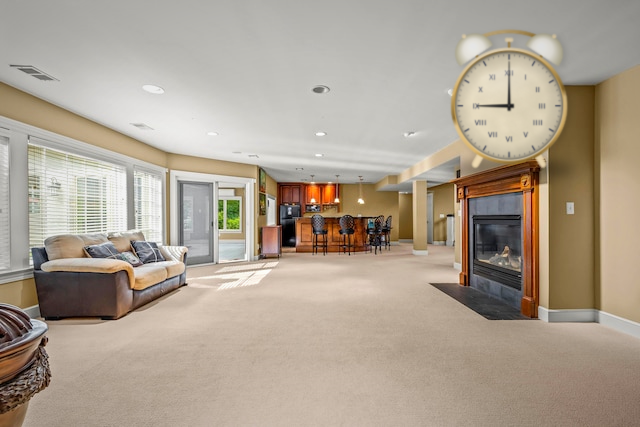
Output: 9h00
